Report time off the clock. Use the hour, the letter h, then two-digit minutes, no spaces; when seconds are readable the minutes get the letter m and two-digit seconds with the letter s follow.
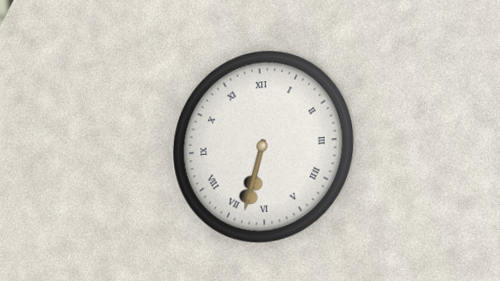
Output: 6h33
